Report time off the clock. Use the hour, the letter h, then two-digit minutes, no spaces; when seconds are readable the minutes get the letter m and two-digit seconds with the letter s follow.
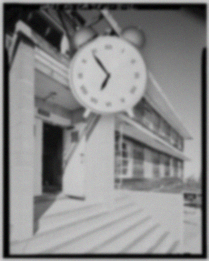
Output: 6h54
